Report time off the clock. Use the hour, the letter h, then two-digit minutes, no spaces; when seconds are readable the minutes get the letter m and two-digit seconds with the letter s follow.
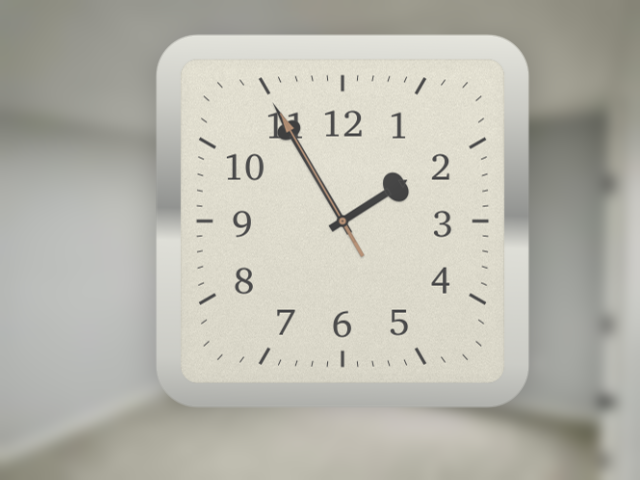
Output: 1h54m55s
